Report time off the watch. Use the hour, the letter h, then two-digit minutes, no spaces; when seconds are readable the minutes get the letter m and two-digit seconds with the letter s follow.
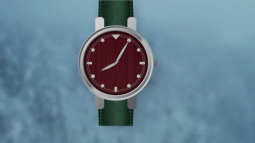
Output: 8h05
